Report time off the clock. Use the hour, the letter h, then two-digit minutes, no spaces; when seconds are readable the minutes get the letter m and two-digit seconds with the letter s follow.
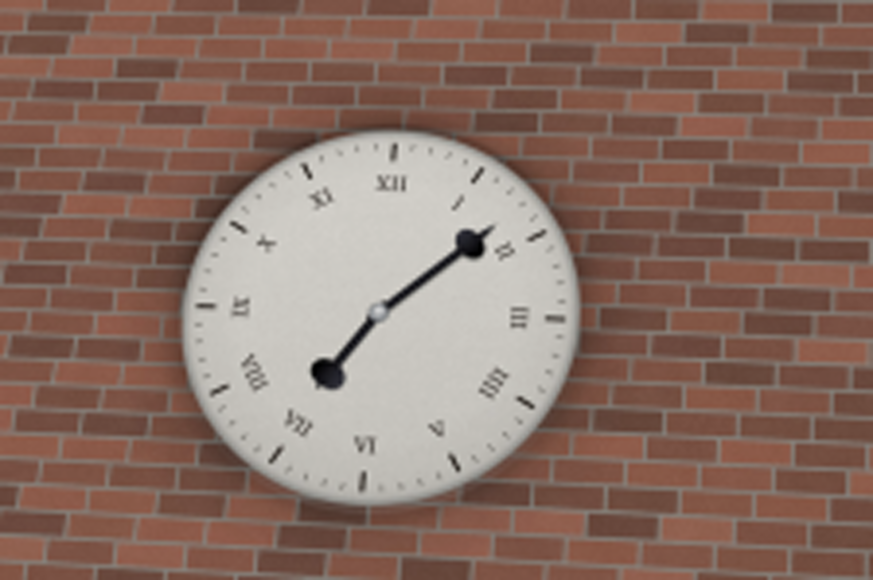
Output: 7h08
